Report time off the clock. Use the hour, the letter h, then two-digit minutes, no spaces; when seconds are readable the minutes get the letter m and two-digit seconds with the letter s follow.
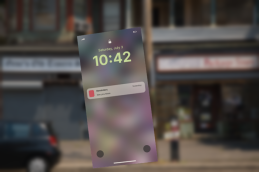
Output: 10h42
